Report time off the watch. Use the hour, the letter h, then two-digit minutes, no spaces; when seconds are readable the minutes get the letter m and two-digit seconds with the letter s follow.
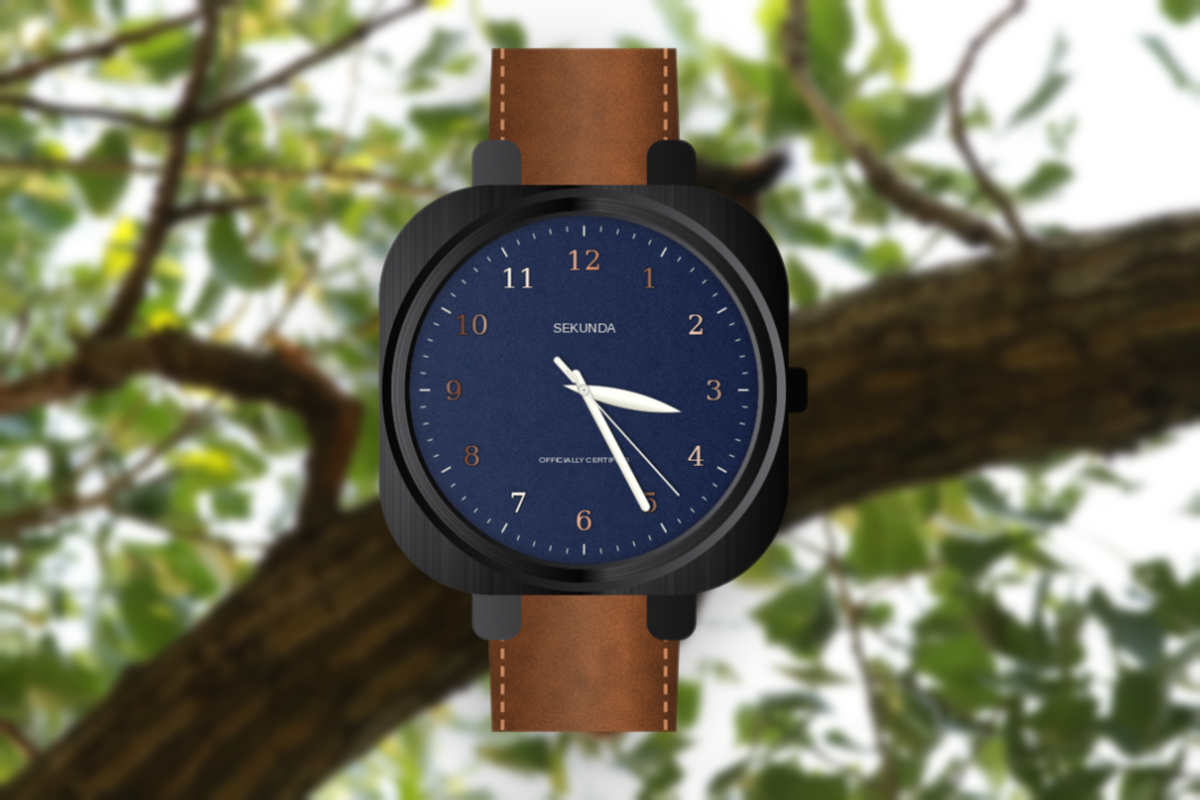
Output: 3h25m23s
